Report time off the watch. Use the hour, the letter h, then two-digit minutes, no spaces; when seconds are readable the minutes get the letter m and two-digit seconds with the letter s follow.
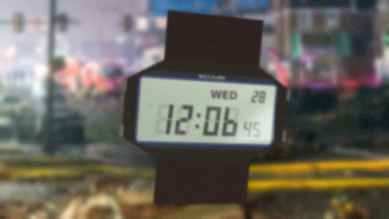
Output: 12h06m45s
